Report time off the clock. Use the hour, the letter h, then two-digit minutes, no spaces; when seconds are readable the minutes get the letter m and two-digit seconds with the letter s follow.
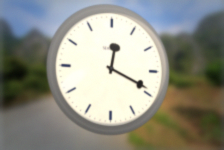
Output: 12h19
